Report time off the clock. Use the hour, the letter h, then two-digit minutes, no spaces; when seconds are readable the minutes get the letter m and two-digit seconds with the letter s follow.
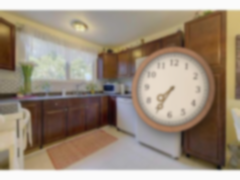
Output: 7h35
